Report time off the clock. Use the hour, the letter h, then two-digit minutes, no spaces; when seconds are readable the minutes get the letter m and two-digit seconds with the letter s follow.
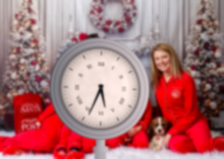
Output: 5h34
